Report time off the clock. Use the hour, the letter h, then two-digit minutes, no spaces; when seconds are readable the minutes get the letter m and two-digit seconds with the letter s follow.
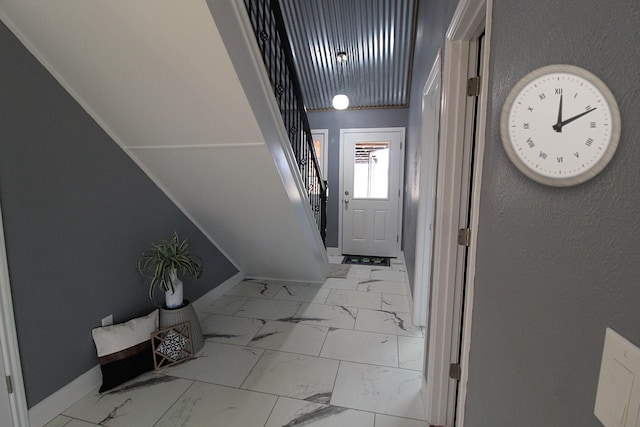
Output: 12h11
